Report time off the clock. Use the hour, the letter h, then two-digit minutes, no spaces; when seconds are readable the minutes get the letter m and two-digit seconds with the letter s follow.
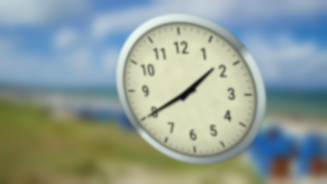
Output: 1h40
